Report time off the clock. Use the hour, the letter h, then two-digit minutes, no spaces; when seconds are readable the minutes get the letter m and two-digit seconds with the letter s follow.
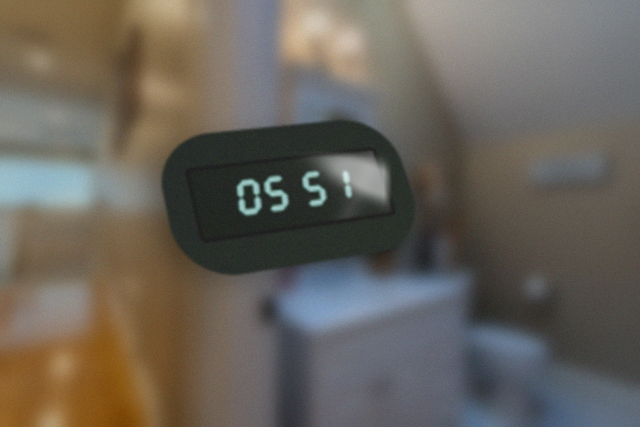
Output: 5h51
